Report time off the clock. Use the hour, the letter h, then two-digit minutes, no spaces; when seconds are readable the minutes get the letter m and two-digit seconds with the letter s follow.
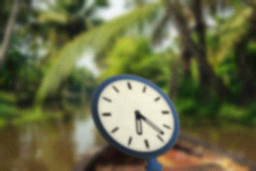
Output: 6h23
